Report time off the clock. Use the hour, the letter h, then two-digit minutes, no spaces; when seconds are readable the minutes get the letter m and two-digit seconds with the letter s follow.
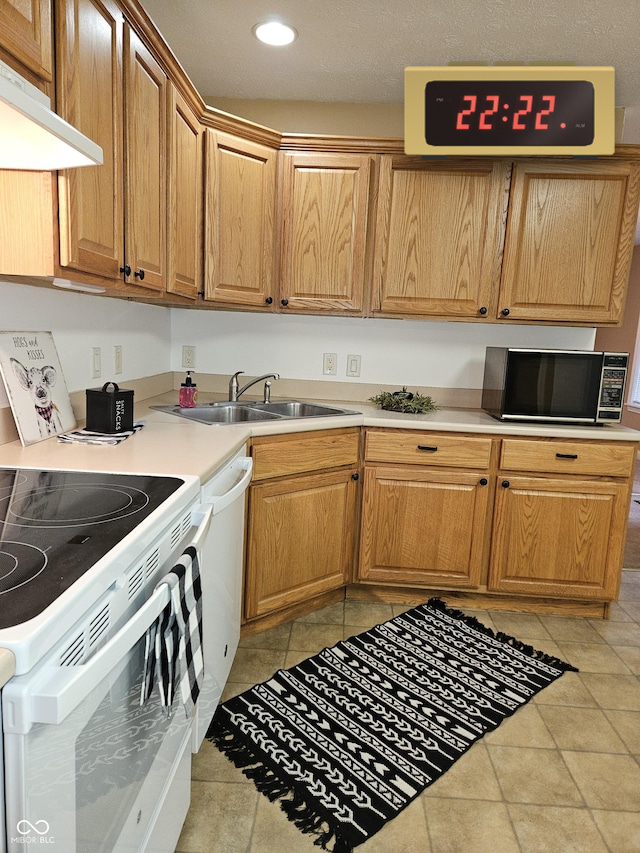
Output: 22h22
